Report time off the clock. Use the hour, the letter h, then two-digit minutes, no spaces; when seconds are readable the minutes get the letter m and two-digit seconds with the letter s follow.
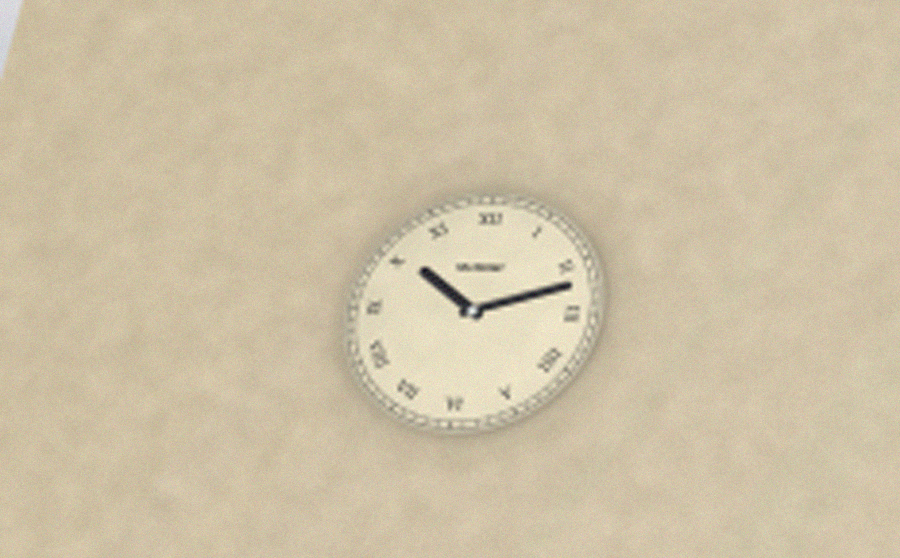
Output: 10h12
